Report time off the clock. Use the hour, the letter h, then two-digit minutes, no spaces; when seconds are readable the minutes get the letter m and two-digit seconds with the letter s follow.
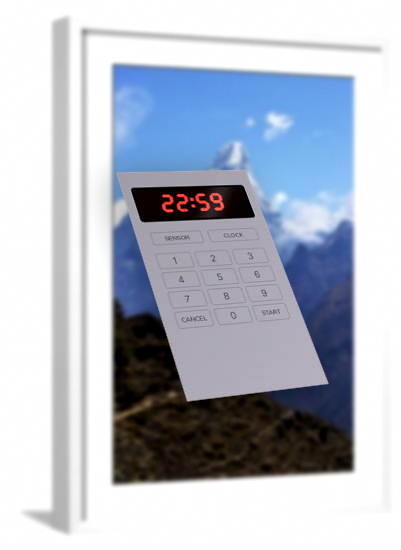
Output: 22h59
